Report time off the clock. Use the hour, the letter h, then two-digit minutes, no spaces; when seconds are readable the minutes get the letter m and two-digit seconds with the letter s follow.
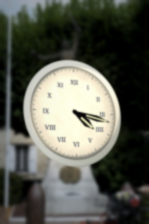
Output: 4h17
